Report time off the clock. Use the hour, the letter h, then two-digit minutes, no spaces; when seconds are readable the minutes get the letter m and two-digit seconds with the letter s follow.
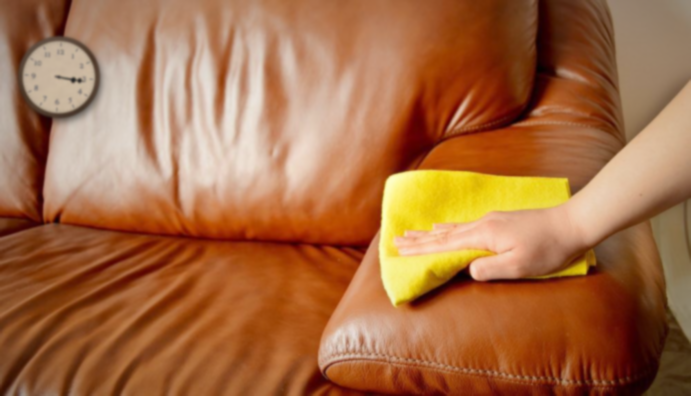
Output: 3h16
